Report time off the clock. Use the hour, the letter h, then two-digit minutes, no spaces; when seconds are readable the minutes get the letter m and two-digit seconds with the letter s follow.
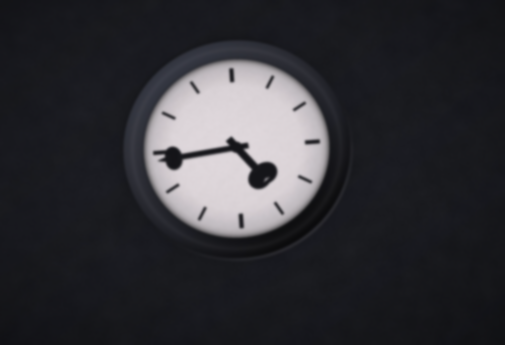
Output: 4h44
